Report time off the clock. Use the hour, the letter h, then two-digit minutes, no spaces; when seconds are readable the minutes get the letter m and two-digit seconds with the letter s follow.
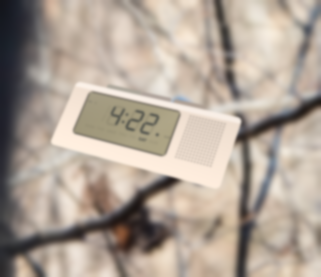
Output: 4h22
